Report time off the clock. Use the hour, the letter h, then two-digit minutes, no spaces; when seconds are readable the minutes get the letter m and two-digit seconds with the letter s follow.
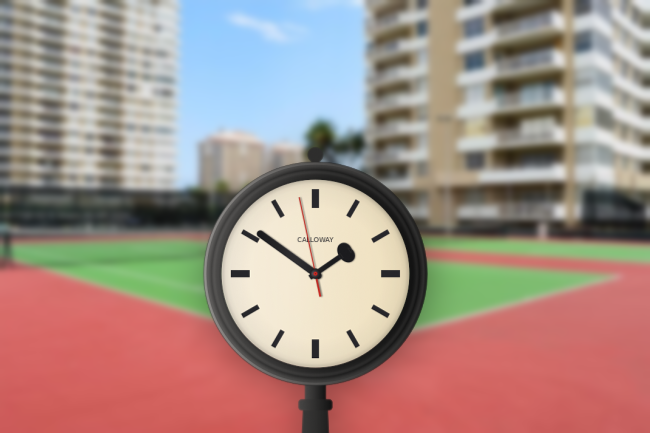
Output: 1h50m58s
